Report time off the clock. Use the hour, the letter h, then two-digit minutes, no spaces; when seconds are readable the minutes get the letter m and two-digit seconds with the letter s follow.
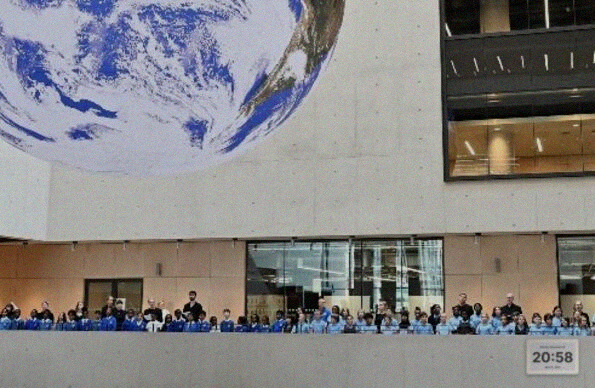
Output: 20h58
